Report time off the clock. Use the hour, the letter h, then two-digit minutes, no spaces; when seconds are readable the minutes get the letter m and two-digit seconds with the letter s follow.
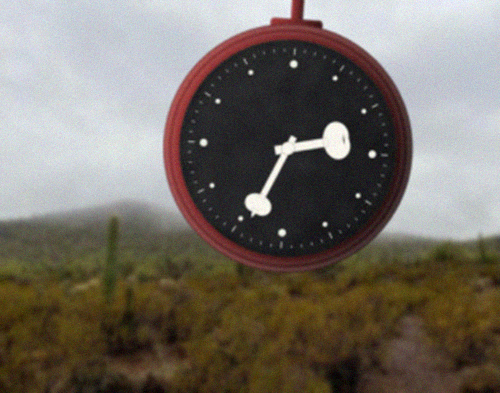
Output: 2h34
